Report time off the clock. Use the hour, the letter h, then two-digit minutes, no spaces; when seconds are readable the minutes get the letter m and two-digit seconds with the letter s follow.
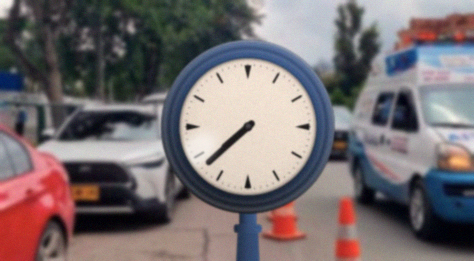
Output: 7h38
